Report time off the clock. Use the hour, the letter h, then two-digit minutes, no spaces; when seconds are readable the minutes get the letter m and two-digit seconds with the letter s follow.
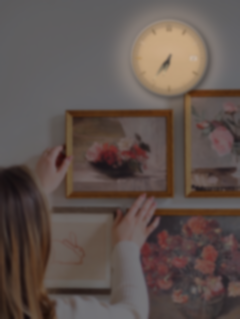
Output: 6h36
